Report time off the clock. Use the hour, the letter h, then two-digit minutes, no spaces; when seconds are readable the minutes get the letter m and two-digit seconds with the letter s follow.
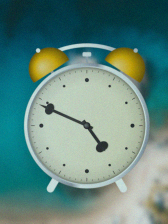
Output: 4h49
